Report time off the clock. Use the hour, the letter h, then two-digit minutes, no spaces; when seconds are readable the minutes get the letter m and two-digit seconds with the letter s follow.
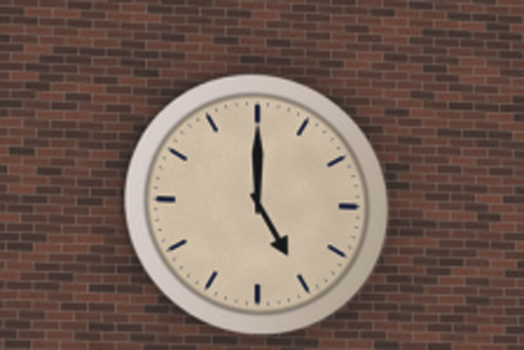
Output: 5h00
